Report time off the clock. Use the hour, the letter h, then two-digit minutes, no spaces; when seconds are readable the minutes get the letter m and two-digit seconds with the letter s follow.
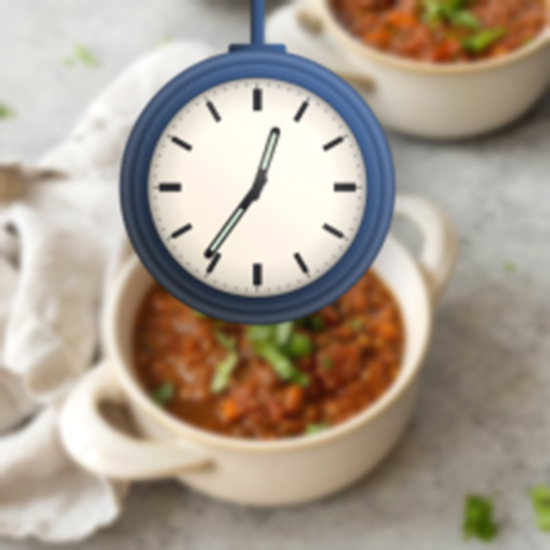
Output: 12h36
